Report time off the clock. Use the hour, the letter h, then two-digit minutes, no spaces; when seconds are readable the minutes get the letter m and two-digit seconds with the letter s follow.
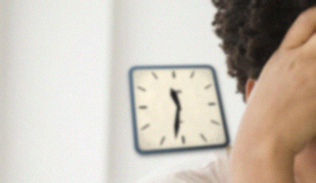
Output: 11h32
